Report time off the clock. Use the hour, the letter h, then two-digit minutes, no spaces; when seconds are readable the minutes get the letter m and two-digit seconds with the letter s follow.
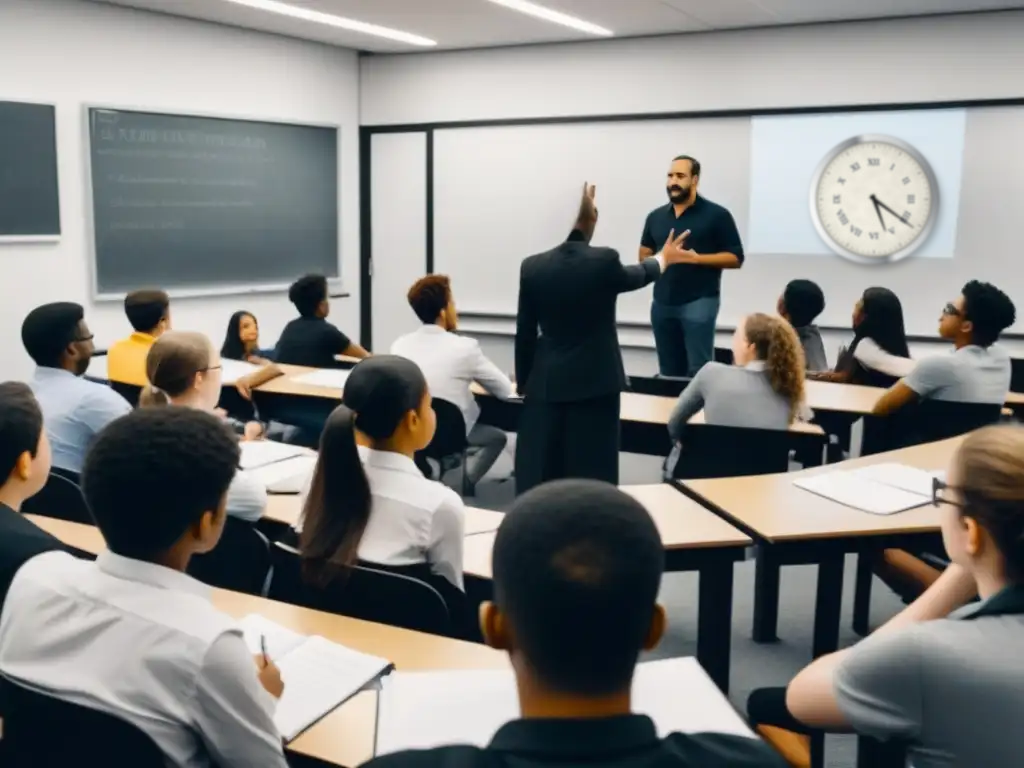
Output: 5h21
